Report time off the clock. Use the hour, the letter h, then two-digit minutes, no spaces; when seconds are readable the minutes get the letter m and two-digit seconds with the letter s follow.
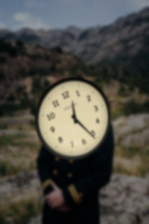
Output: 12h26
